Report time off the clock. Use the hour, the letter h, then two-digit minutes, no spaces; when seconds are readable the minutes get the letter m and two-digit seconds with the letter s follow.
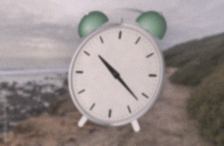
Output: 10h22
